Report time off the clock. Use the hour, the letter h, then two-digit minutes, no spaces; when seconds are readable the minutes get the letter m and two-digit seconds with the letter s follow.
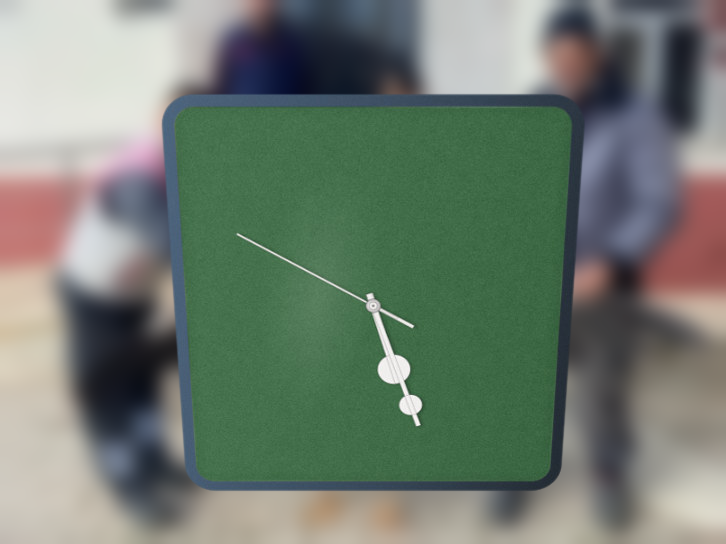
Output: 5h26m50s
